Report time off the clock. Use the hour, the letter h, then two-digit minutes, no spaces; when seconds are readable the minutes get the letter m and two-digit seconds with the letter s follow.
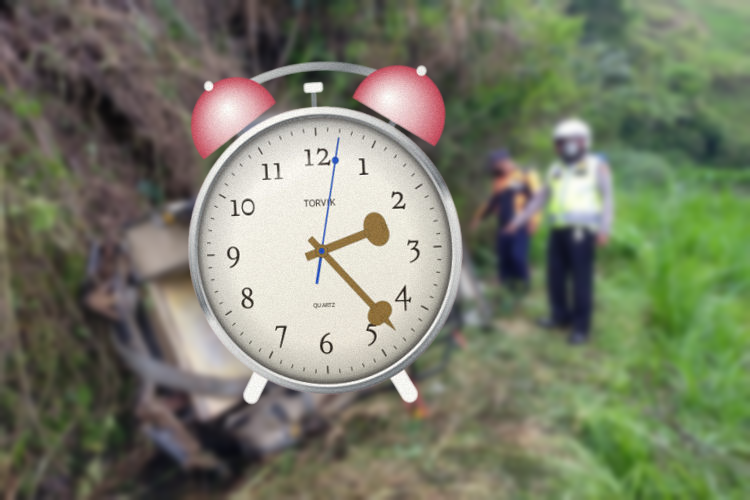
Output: 2h23m02s
